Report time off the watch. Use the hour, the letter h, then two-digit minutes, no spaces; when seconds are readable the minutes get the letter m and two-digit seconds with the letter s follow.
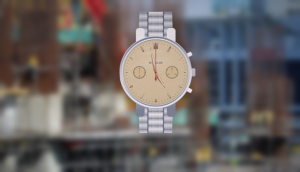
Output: 4h58
